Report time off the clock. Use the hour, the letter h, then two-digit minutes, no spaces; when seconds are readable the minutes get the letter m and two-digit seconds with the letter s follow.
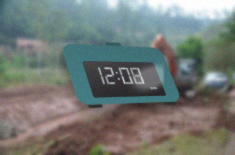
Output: 12h08
